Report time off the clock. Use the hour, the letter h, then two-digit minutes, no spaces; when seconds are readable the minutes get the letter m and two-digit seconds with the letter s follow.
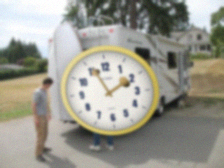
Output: 1h56
